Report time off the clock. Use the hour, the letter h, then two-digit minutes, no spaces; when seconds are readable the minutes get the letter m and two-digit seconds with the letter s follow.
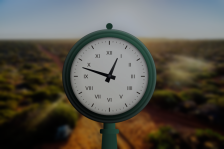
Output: 12h48
